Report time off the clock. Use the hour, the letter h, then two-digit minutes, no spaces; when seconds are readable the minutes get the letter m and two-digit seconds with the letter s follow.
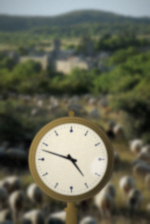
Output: 4h48
